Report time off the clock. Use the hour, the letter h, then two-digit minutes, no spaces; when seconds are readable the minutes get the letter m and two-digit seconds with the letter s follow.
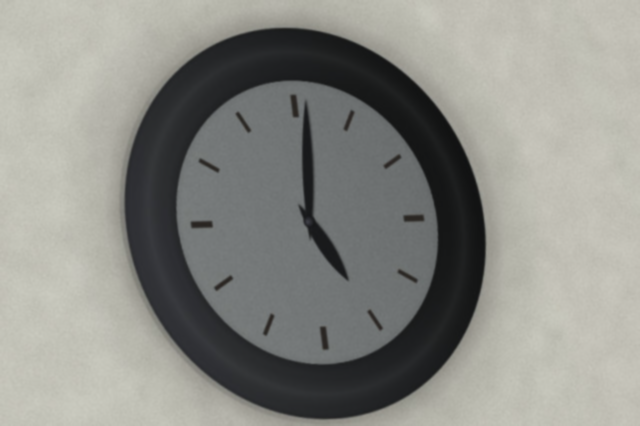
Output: 5h01
